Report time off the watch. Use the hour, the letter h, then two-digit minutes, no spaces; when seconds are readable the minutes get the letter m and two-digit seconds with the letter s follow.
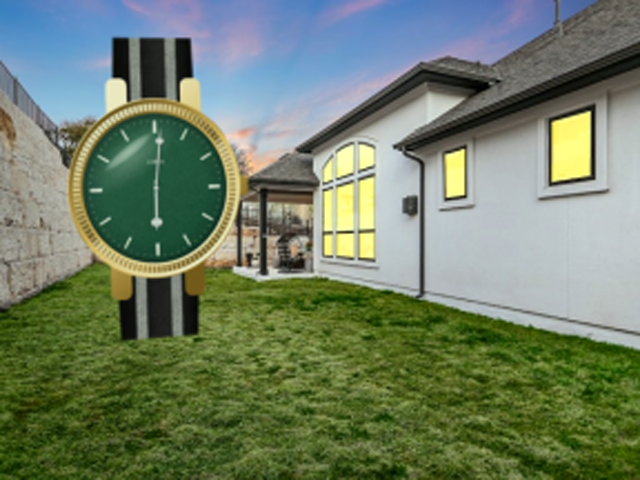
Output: 6h01
